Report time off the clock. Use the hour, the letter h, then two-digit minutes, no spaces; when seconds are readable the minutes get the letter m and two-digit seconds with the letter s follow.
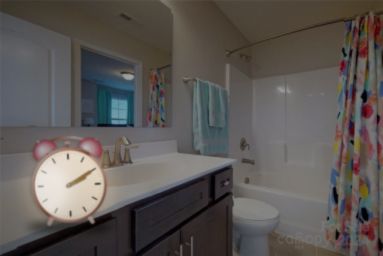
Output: 2h10
